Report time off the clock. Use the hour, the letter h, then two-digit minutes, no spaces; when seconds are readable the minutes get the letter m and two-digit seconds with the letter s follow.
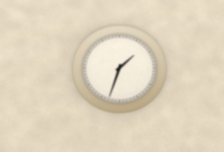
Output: 1h33
